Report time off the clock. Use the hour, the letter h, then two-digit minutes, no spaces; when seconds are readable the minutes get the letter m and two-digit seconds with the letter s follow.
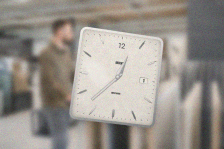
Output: 12h37
